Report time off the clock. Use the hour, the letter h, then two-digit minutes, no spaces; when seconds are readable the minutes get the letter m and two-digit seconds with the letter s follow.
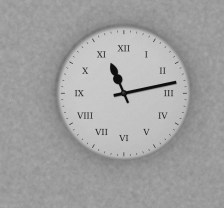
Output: 11h13
